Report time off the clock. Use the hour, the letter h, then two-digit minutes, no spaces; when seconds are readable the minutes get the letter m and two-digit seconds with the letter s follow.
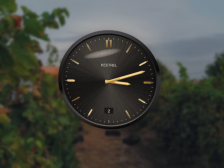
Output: 3h12
